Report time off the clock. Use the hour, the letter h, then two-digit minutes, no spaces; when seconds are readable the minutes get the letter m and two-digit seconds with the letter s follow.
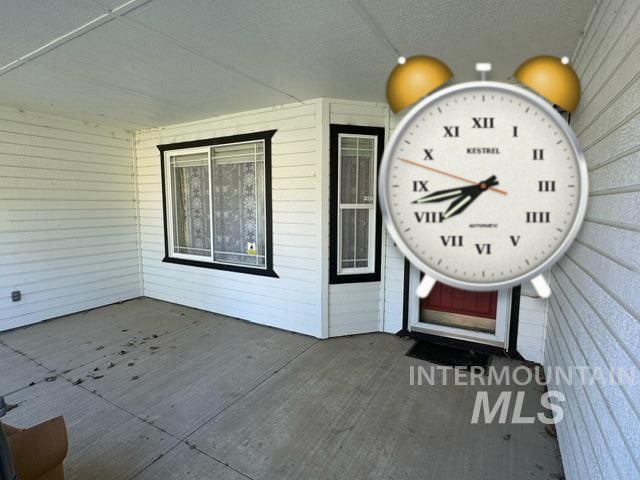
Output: 7h42m48s
